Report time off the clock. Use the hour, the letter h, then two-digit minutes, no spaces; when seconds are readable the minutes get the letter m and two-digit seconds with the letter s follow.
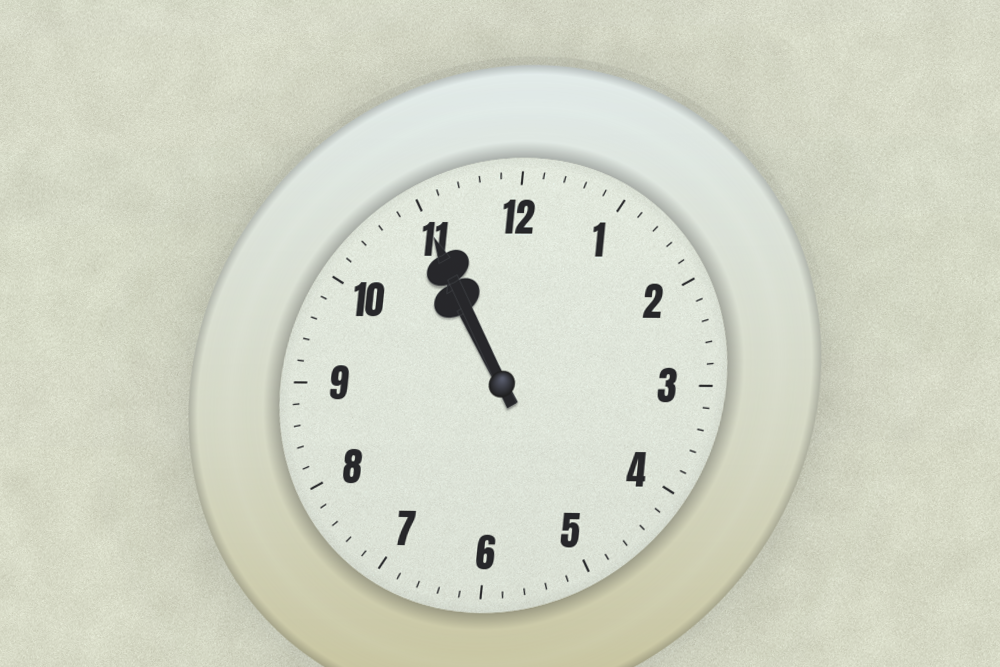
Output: 10h55
